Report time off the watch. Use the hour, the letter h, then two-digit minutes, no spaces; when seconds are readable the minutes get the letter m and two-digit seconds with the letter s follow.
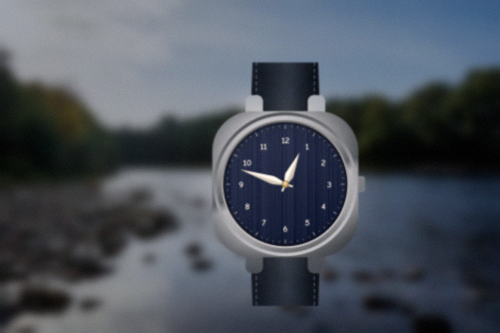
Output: 12h48
